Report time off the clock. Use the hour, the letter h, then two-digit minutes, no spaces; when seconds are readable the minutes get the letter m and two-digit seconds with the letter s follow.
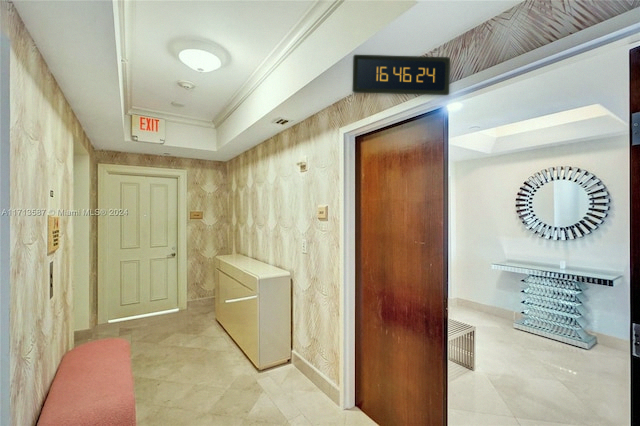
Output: 16h46m24s
